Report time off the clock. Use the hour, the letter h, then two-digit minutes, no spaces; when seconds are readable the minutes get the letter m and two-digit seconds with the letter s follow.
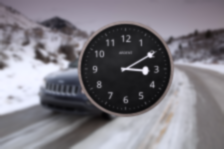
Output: 3h10
